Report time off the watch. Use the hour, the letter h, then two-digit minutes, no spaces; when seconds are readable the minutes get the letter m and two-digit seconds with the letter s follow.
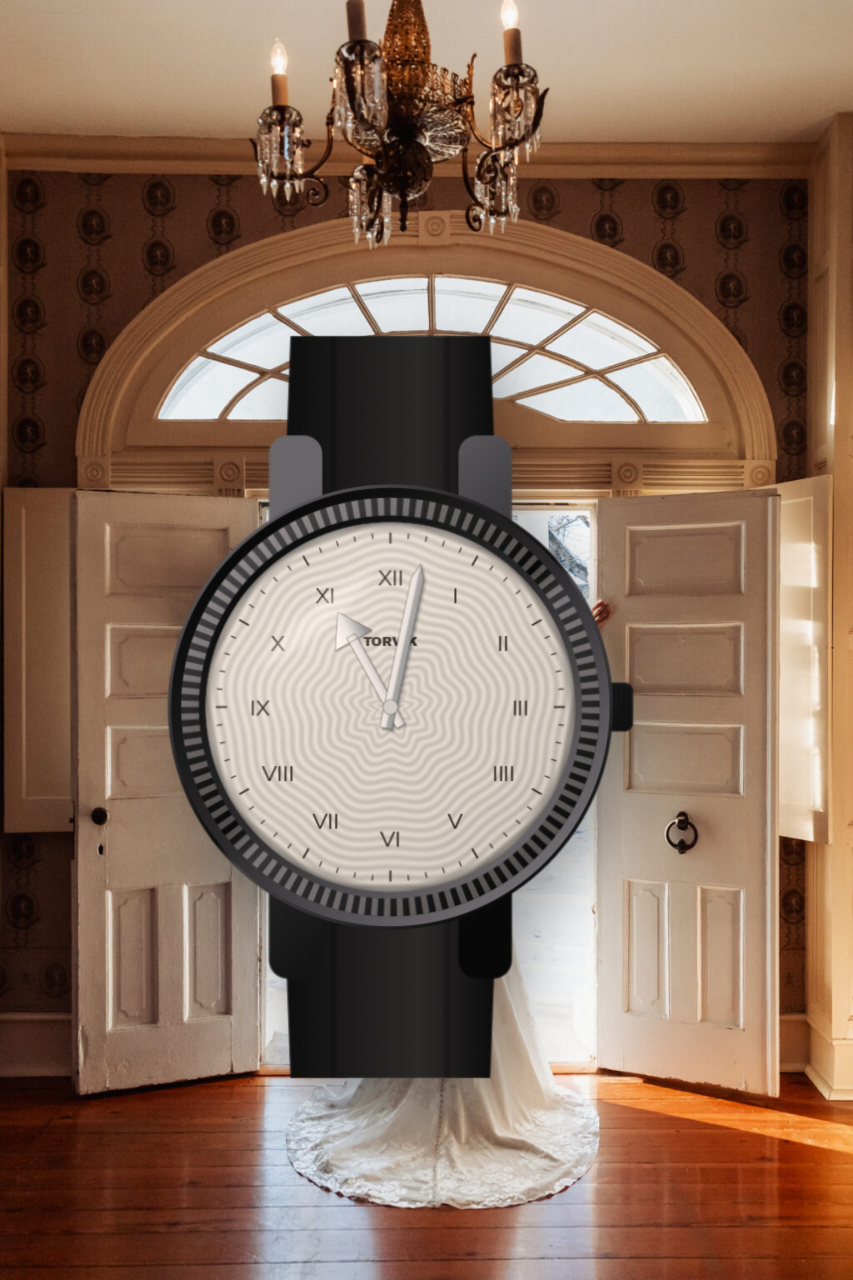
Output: 11h02
